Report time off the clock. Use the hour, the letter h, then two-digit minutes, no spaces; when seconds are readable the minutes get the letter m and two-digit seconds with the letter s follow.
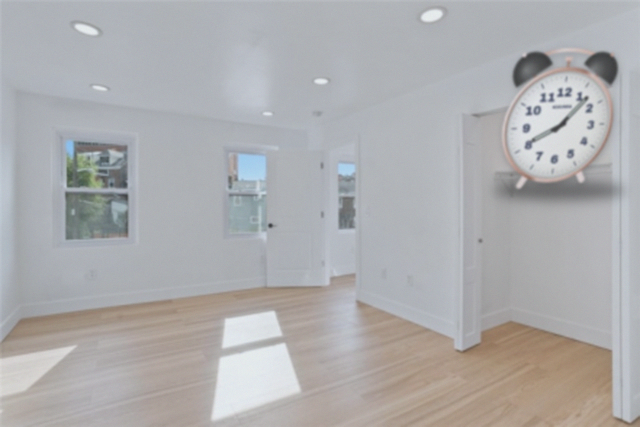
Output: 8h07
